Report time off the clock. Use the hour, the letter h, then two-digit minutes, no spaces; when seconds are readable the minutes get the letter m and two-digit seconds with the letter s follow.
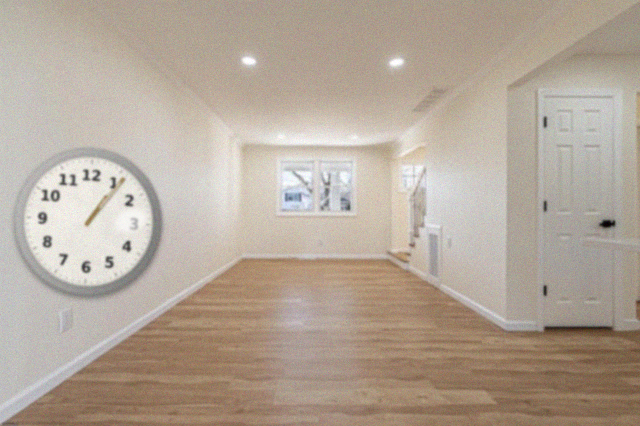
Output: 1h06
